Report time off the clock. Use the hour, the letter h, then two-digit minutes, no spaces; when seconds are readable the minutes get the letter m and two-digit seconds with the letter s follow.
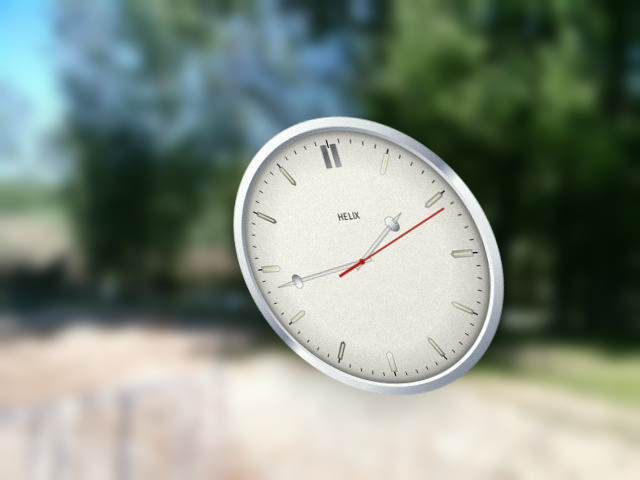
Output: 1h43m11s
